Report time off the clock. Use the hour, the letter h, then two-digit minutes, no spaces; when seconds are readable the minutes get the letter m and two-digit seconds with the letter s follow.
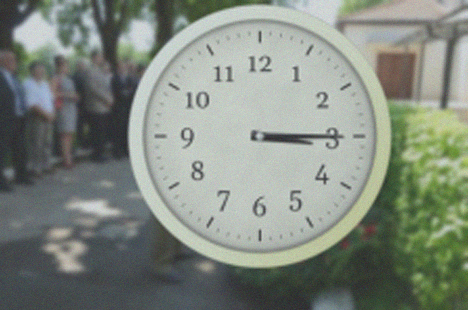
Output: 3h15
